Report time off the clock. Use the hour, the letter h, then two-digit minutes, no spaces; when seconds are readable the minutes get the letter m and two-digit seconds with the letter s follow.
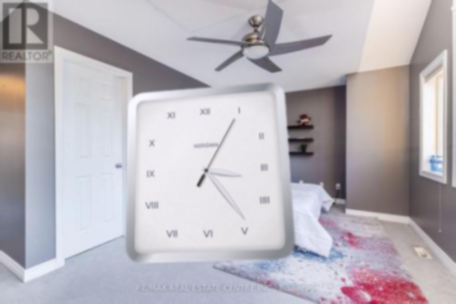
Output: 3h24m05s
